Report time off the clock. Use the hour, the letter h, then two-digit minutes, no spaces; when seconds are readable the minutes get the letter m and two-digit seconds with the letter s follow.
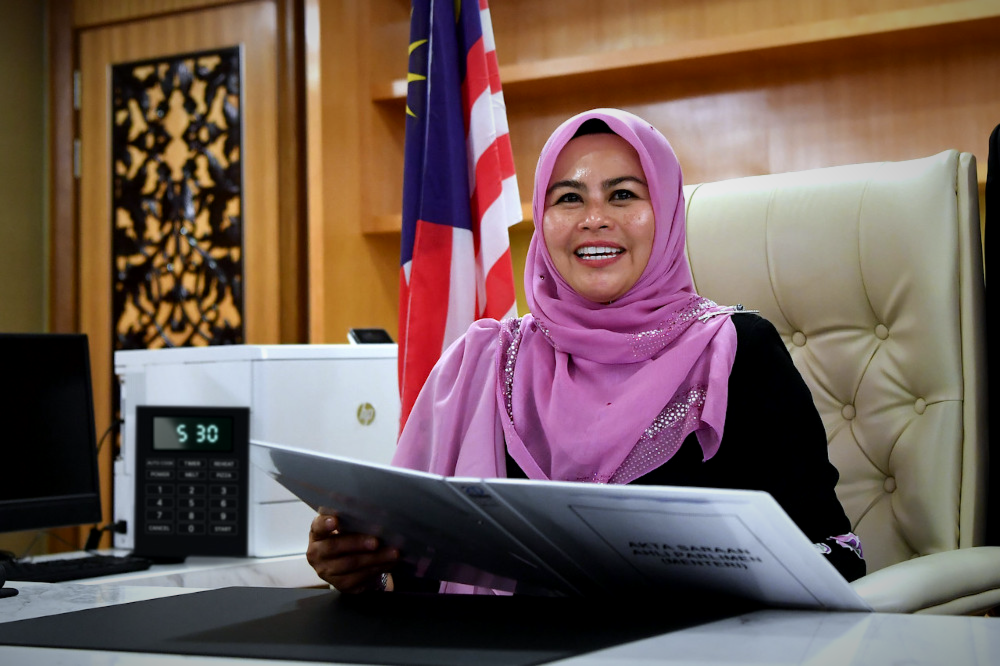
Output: 5h30
